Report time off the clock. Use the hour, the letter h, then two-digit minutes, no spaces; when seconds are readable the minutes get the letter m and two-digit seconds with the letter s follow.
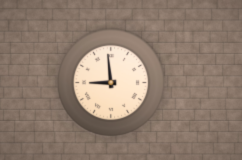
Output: 8h59
